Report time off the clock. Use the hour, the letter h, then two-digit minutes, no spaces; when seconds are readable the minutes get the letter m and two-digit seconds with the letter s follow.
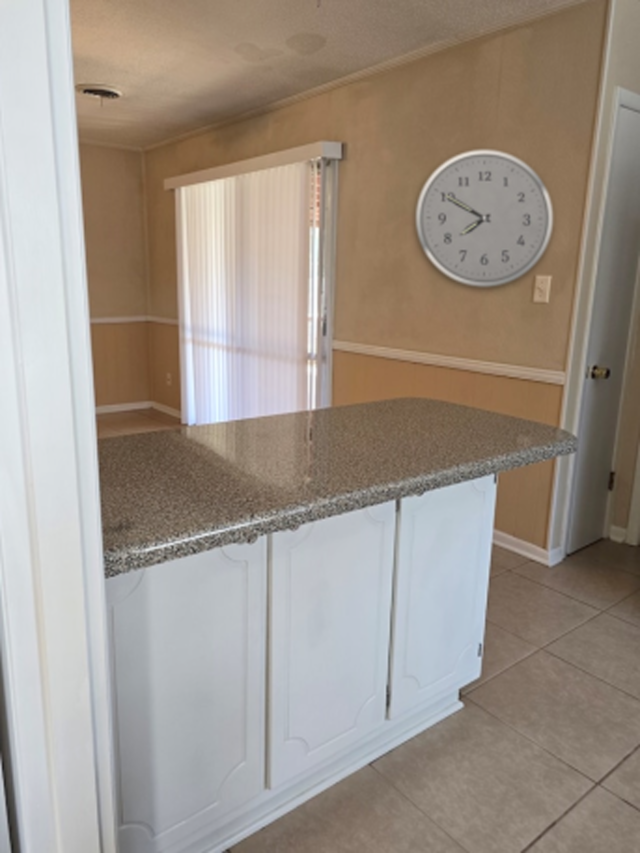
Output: 7h50
